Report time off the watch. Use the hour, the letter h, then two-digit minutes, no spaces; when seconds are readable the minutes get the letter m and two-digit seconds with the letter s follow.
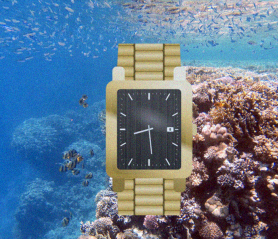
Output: 8h29
